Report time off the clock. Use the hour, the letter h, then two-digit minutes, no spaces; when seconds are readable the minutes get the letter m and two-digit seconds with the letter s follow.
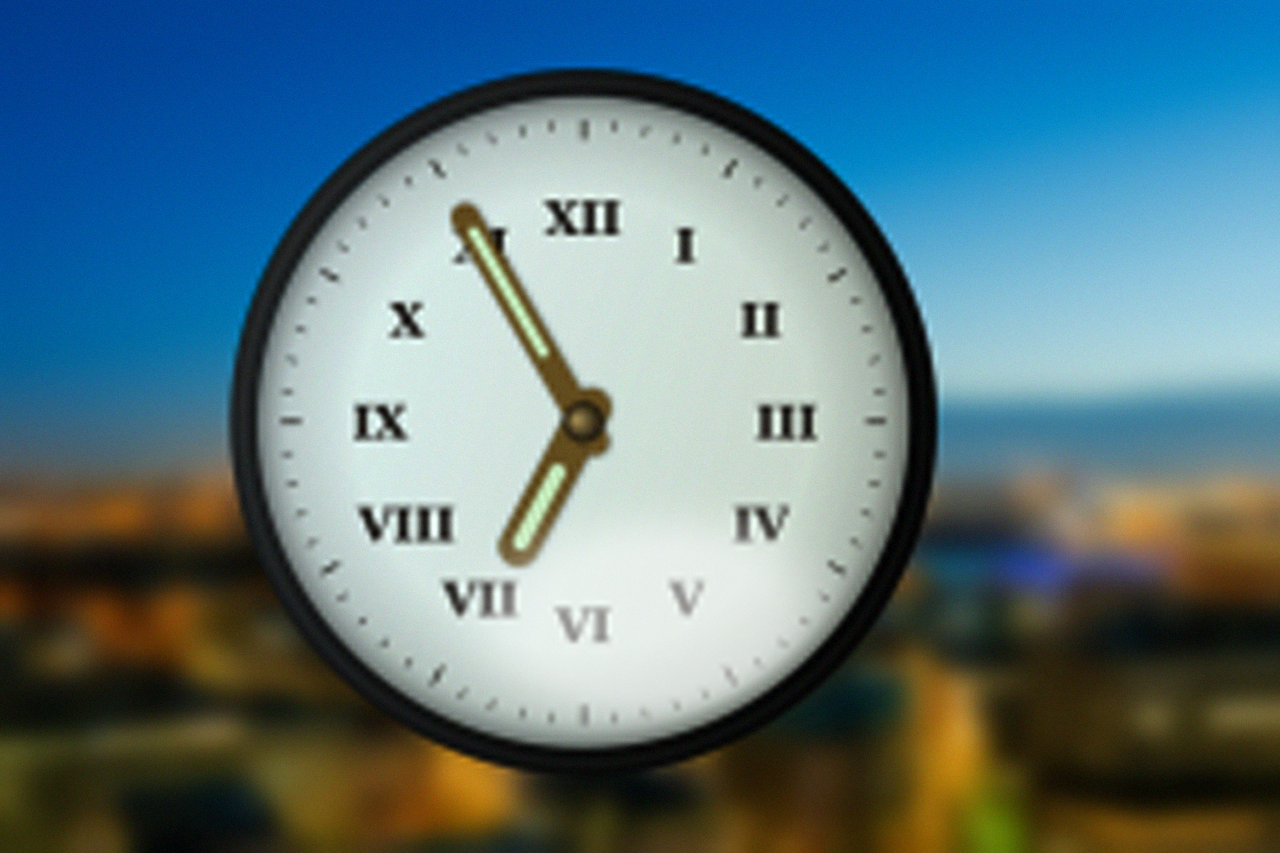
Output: 6h55
